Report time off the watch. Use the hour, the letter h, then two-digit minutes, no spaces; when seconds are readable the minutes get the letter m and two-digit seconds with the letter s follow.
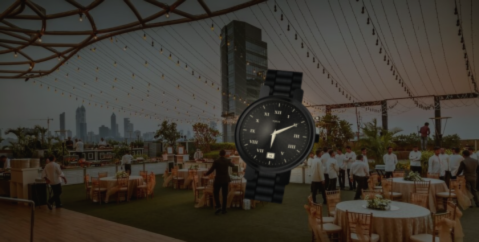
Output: 6h10
